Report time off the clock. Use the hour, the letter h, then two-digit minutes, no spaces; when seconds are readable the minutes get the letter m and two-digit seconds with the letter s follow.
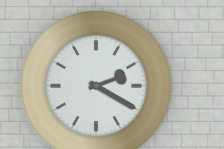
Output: 2h20
